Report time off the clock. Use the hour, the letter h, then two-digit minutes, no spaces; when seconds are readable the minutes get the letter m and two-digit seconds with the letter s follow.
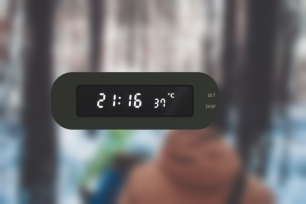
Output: 21h16
